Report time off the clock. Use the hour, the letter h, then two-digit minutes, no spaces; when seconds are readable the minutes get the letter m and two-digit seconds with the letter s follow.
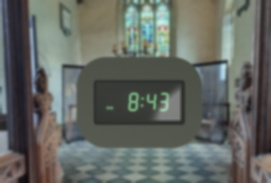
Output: 8h43
